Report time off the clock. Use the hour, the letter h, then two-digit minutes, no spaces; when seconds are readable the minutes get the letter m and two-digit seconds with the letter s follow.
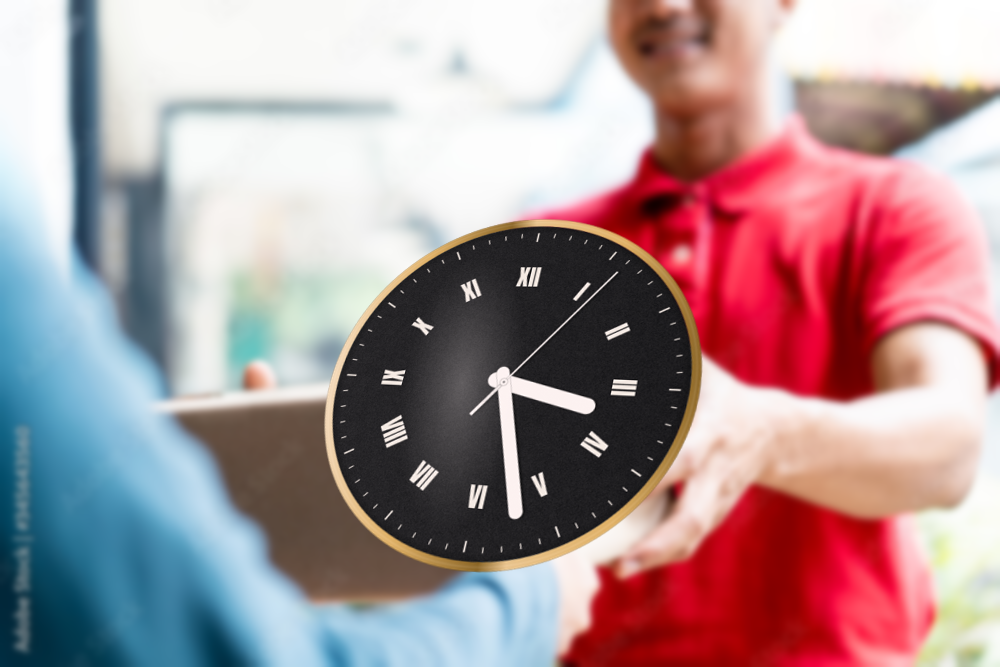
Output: 3h27m06s
